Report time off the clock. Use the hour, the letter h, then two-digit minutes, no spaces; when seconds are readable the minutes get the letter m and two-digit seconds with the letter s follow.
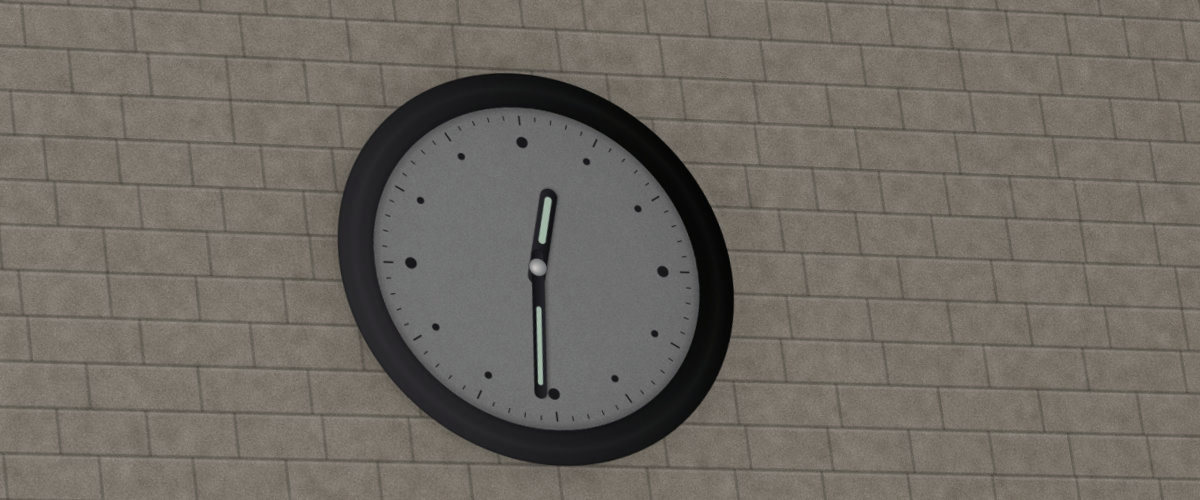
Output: 12h31
